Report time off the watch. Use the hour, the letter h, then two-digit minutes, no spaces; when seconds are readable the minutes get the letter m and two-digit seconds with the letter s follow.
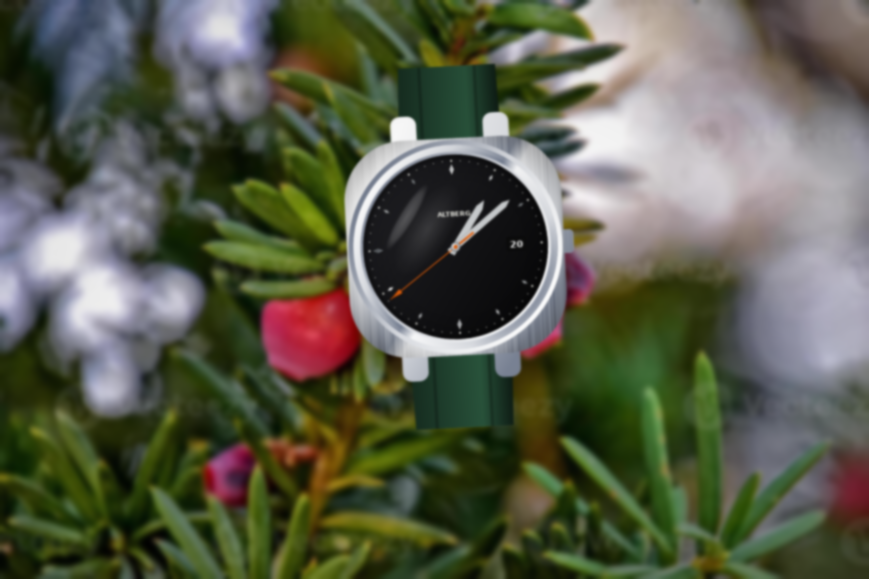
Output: 1h08m39s
